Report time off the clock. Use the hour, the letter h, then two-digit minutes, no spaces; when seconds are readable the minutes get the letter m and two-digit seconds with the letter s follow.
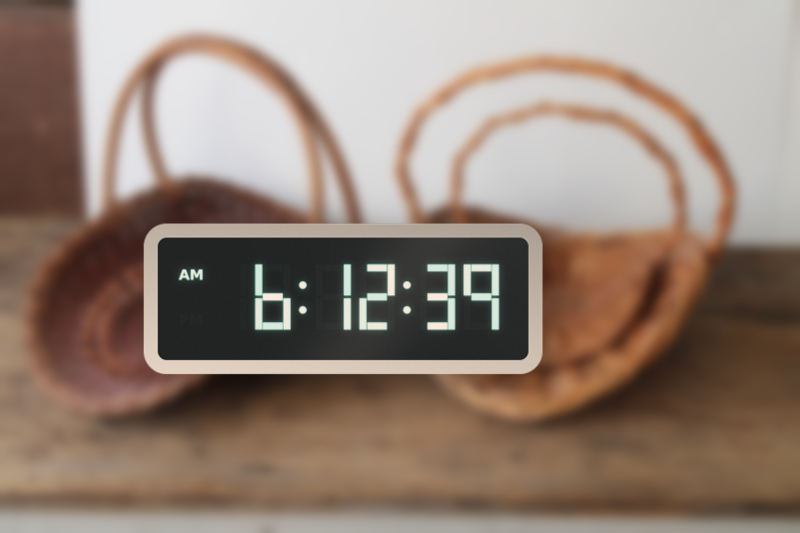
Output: 6h12m39s
